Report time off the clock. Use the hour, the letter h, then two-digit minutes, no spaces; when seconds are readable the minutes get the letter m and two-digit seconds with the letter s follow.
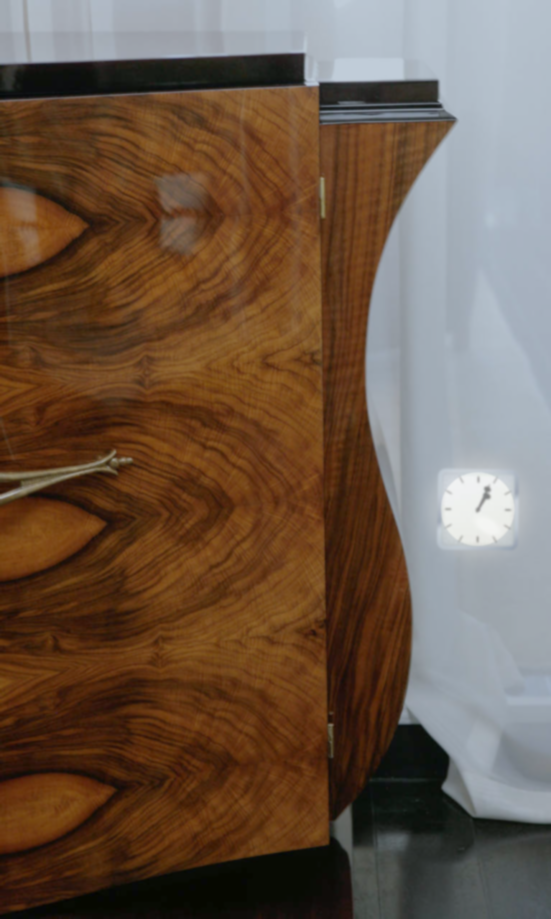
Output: 1h04
